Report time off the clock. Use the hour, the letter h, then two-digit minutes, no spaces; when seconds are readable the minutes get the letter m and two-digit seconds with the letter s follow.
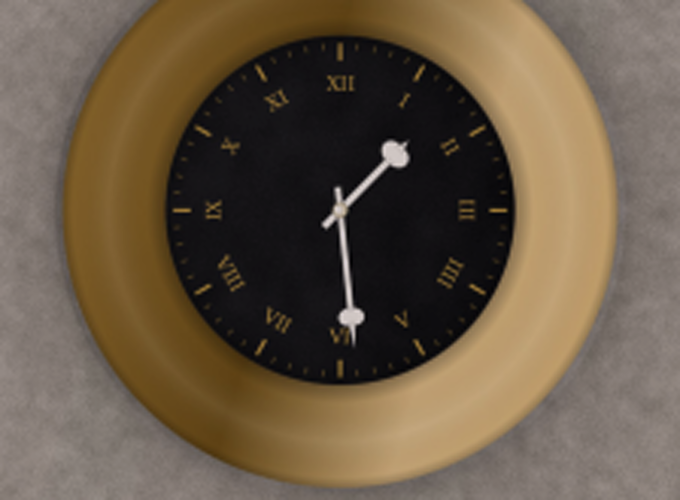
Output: 1h29
